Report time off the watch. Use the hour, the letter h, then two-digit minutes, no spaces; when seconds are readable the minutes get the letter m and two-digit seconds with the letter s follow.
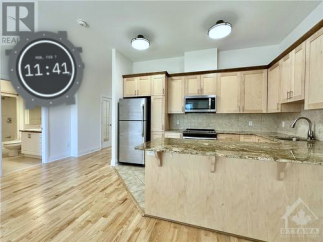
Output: 11h41
